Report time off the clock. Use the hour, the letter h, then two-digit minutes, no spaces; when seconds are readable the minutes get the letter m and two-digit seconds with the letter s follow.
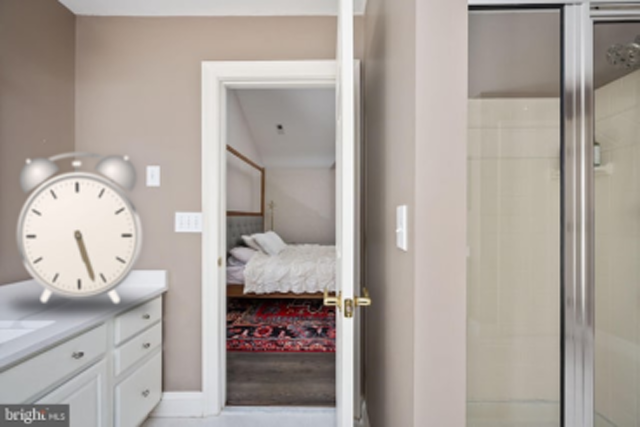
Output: 5h27
